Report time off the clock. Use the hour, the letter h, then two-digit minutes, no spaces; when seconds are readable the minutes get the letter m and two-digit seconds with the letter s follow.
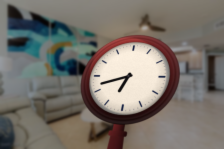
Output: 6h42
